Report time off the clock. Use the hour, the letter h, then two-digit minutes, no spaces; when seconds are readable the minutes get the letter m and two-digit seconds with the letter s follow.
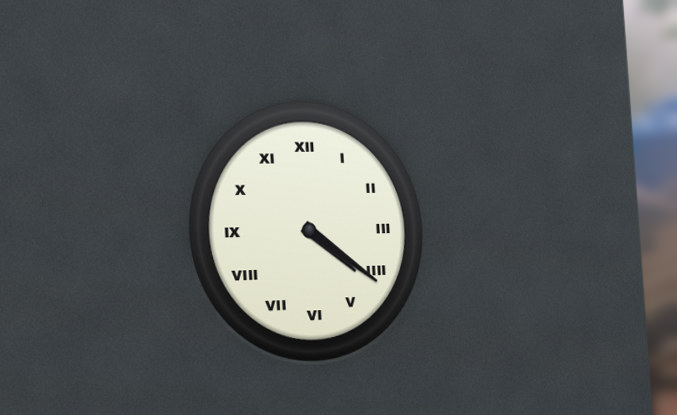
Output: 4h21
